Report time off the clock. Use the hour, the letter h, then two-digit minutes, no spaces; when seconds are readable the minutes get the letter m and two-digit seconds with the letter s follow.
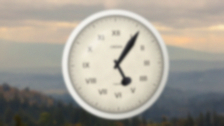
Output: 5h06
